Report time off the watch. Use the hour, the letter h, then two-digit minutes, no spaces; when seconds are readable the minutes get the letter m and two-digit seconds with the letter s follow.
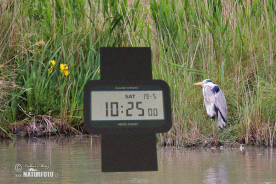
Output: 10h25m00s
